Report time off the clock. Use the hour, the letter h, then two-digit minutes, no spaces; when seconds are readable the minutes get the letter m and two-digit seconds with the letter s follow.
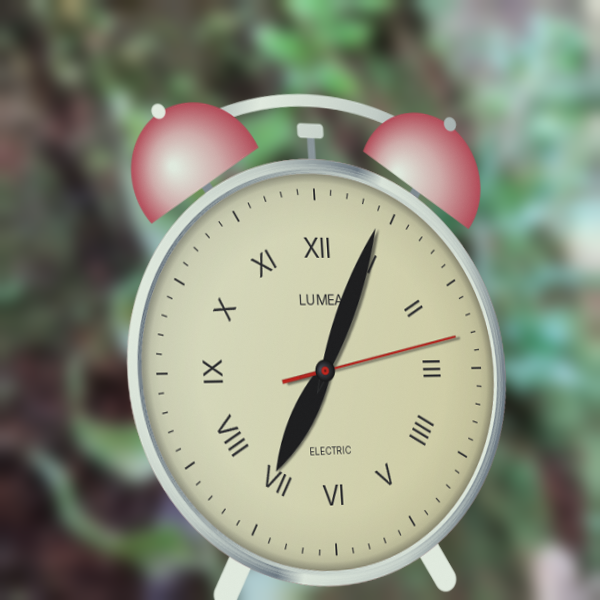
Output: 7h04m13s
